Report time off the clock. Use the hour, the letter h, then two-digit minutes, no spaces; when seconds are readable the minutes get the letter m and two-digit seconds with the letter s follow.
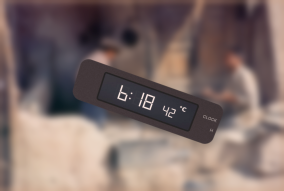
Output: 6h18
